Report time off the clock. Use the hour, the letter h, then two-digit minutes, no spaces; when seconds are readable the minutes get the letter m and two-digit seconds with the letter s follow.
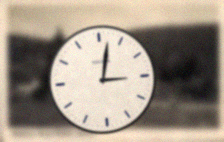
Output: 3h02
